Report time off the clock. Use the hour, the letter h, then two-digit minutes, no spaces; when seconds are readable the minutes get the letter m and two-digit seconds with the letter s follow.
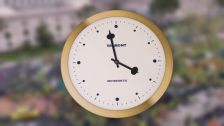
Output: 3h58
